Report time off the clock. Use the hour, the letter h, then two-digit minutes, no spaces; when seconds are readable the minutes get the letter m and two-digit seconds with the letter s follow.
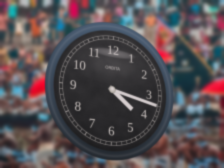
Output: 4h17
